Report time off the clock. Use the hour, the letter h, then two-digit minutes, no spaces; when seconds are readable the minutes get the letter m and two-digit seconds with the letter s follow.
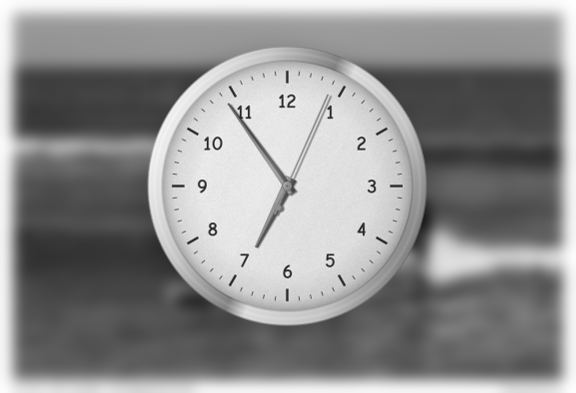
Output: 6h54m04s
